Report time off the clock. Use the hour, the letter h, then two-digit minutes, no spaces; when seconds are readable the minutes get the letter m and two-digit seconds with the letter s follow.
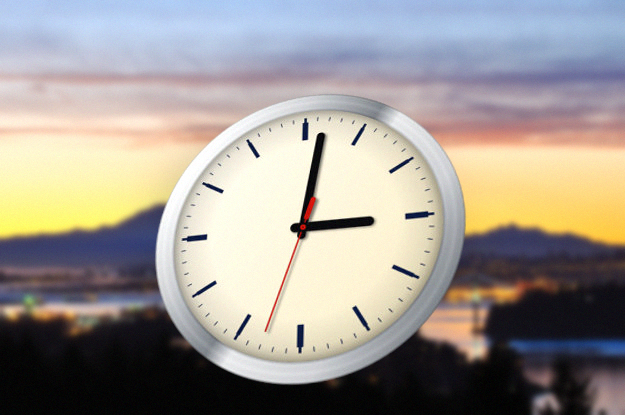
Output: 3h01m33s
